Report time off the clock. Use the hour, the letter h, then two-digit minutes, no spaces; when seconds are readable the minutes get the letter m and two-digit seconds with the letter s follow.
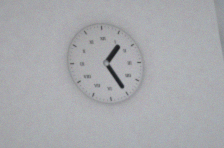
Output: 1h25
